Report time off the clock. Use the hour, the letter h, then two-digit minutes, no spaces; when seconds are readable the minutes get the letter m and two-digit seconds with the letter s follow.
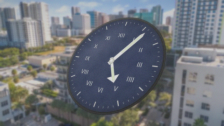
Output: 5h06
